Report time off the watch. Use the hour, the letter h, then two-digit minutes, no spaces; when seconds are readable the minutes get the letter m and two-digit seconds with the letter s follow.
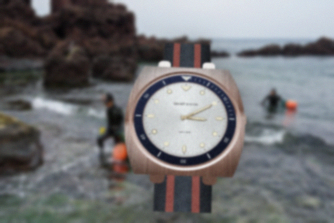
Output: 3h10
